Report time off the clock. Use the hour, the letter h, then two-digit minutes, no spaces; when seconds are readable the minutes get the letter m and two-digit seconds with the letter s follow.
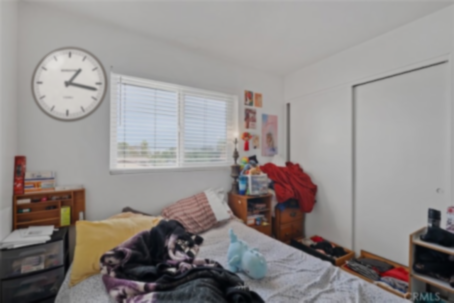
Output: 1h17
